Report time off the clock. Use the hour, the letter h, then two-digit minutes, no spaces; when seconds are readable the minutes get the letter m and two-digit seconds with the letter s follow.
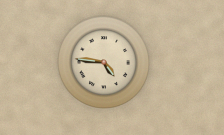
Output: 4h46
